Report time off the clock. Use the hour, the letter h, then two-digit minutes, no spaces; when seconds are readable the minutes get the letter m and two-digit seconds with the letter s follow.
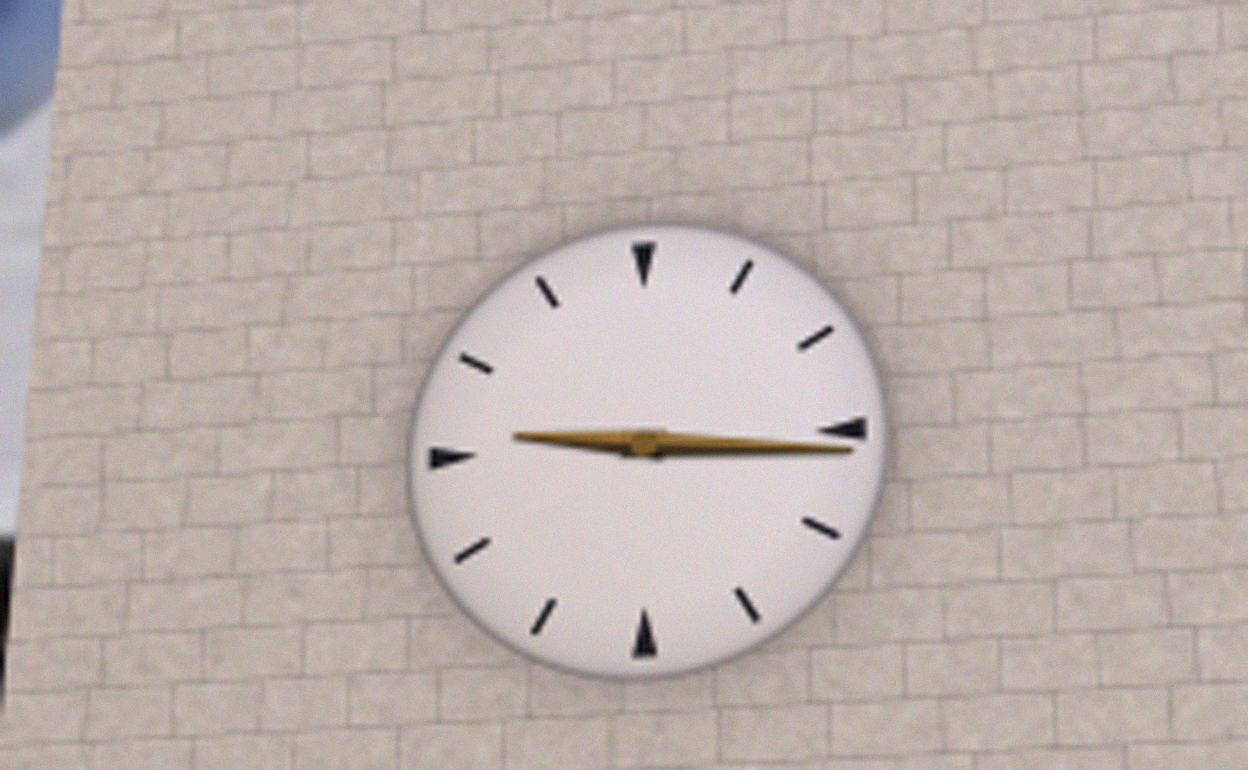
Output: 9h16
